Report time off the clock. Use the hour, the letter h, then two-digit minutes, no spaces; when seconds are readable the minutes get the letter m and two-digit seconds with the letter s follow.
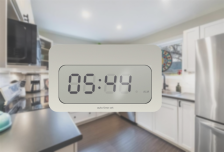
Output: 5h44
